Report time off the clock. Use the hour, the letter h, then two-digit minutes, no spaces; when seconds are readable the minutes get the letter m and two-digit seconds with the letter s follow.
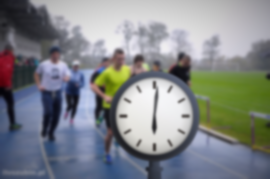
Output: 6h01
